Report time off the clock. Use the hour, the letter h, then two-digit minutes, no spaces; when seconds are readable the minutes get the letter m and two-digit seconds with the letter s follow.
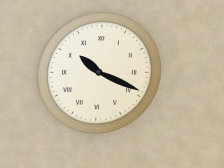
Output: 10h19
